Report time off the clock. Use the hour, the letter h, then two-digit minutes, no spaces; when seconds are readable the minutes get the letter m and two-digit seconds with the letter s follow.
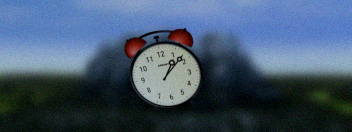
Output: 1h08
